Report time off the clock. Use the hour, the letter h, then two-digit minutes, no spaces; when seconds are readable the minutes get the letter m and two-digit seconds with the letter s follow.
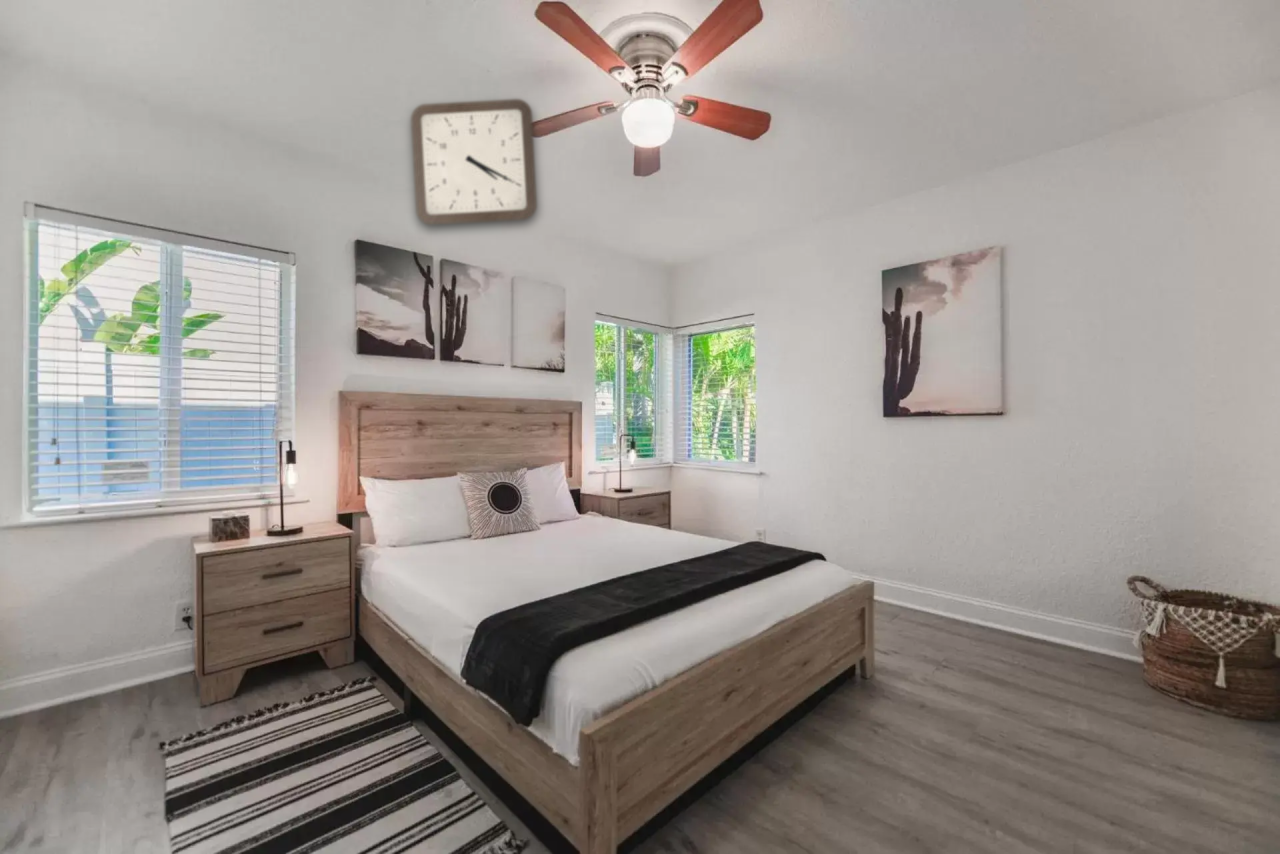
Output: 4h20
